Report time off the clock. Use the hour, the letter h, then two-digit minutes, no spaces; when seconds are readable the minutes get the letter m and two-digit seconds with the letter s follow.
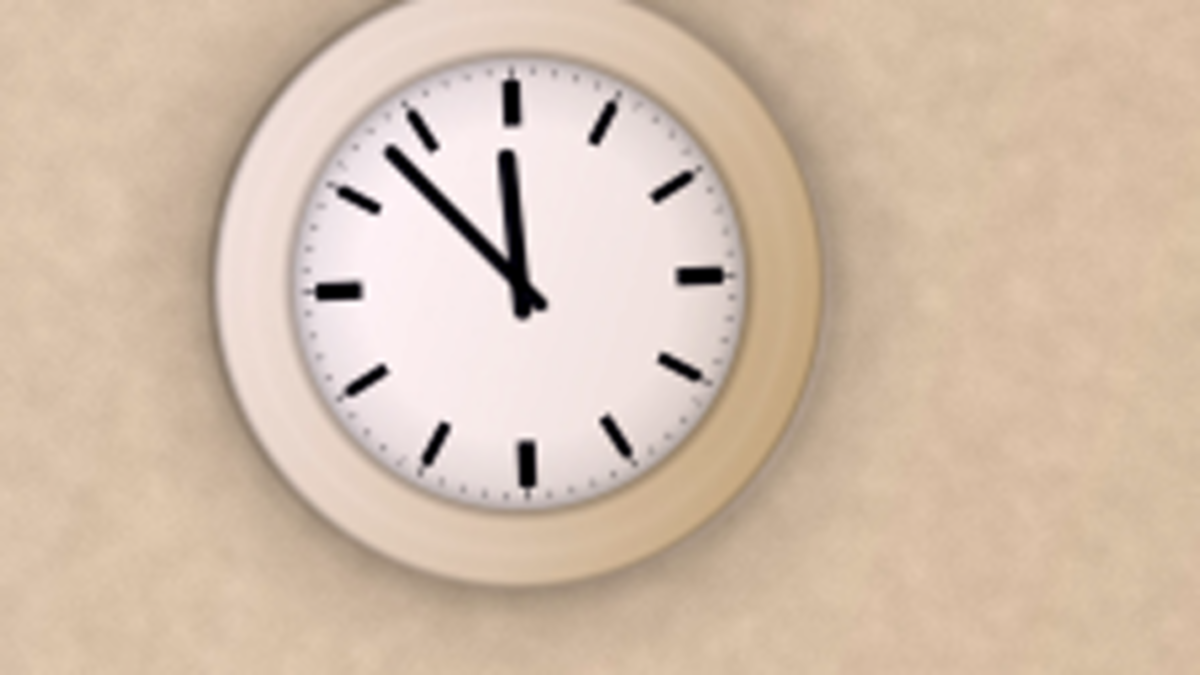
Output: 11h53
